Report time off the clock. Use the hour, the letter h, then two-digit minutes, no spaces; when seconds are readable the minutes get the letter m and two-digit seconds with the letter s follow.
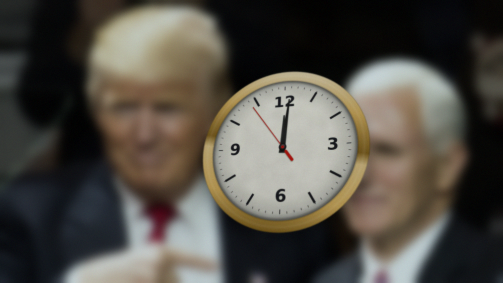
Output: 12h00m54s
